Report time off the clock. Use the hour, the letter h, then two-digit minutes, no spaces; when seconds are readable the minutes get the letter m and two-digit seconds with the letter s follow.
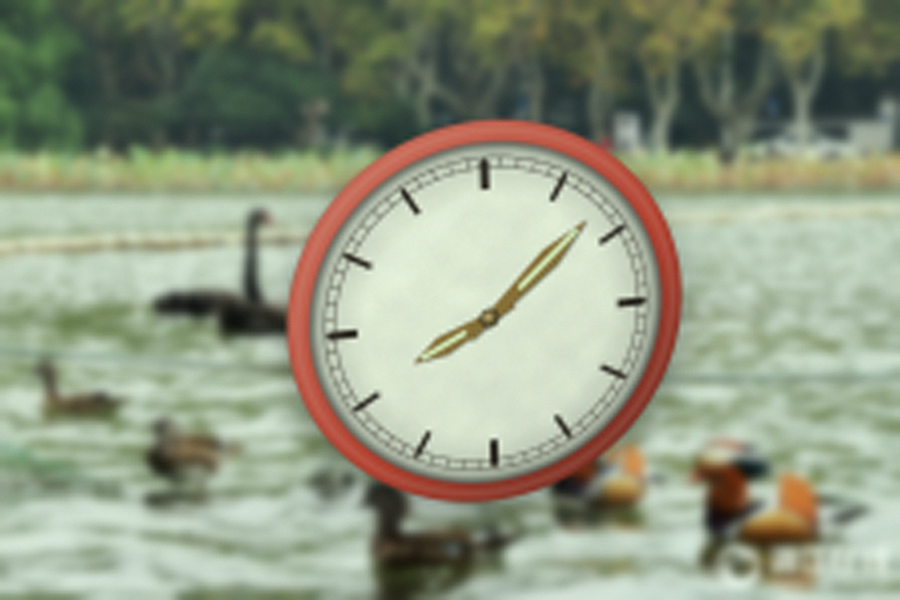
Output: 8h08
